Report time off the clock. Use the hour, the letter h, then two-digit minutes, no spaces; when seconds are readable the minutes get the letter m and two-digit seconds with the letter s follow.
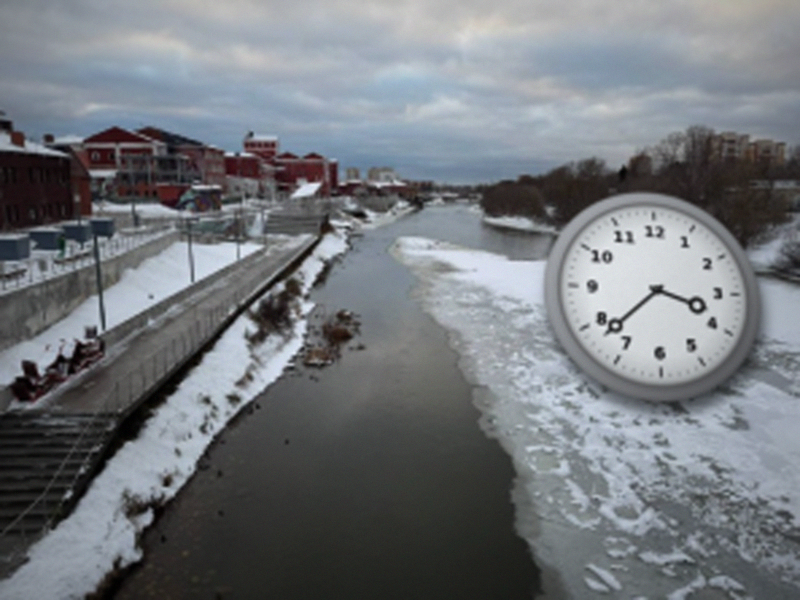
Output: 3h38
